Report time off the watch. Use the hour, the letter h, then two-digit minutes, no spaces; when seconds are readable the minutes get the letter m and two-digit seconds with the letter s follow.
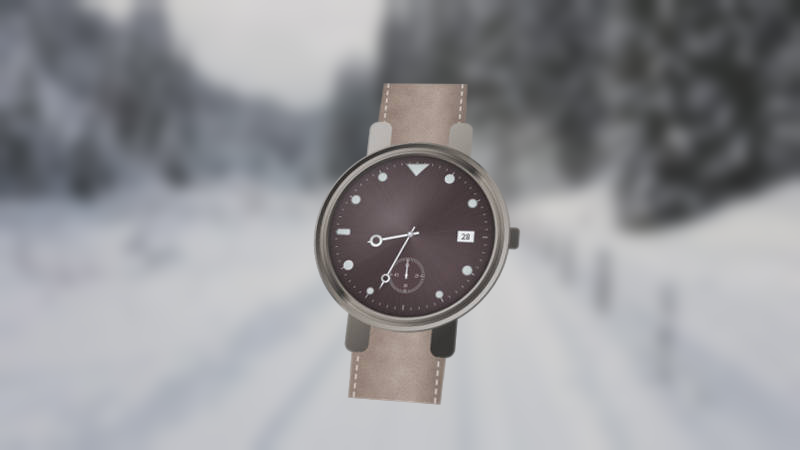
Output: 8h34
